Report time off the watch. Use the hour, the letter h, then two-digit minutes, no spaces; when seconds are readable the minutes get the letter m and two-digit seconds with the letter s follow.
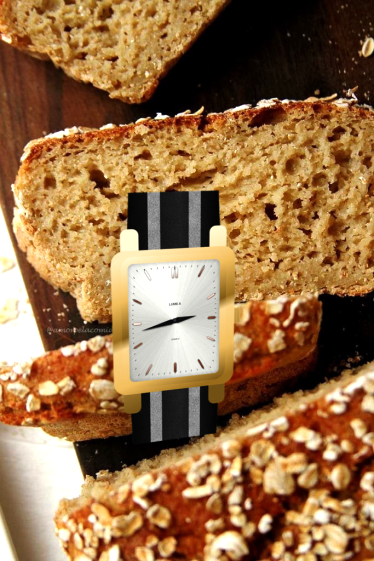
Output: 2h43
